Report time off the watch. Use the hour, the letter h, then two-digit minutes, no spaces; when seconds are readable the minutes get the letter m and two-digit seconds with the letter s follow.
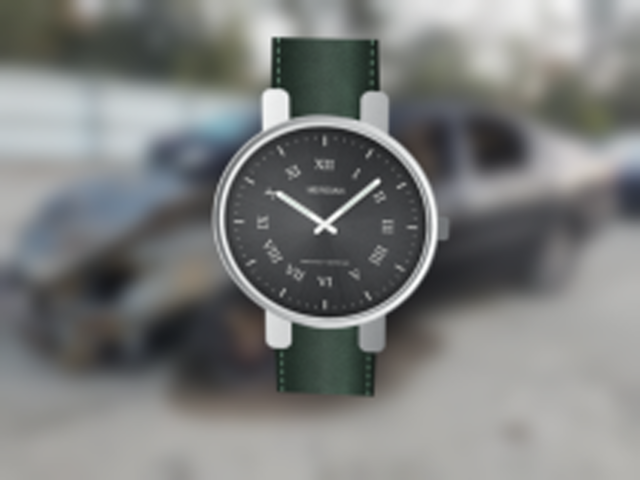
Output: 10h08
